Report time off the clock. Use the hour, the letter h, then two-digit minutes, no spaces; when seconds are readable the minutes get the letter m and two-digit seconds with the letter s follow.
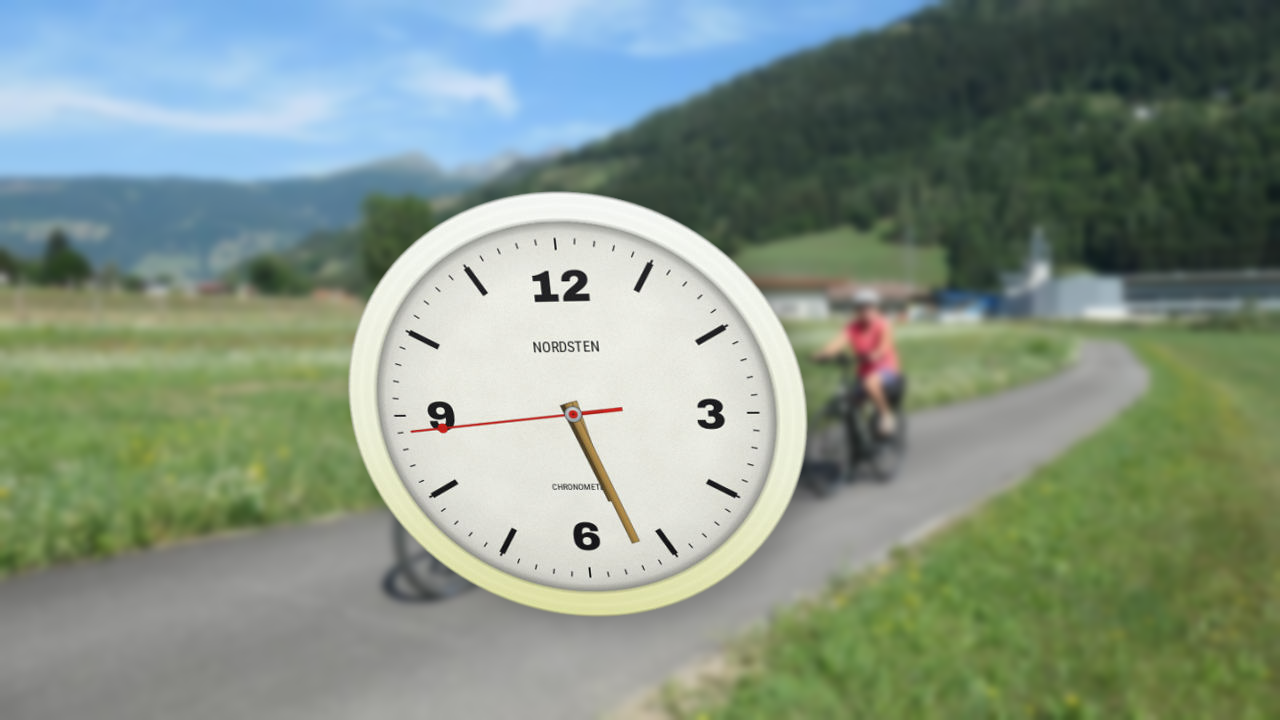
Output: 5h26m44s
